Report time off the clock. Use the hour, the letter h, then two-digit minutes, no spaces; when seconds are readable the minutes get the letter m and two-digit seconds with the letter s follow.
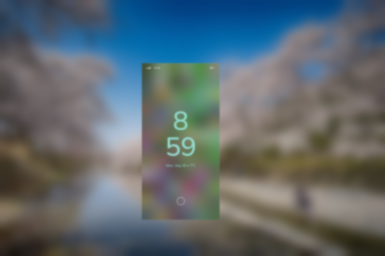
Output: 8h59
